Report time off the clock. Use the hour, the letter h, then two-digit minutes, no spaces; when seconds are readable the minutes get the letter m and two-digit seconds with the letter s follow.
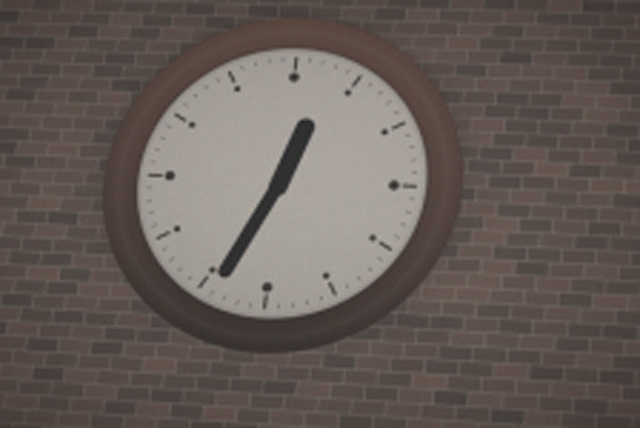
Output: 12h34
